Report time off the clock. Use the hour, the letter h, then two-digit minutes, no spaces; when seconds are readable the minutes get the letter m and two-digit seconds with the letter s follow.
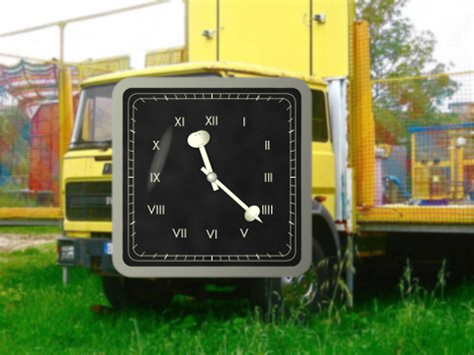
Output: 11h22
